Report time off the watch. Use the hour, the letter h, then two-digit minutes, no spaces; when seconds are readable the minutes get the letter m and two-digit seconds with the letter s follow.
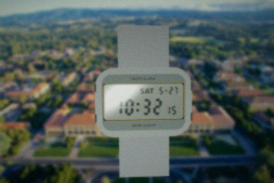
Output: 10h32
